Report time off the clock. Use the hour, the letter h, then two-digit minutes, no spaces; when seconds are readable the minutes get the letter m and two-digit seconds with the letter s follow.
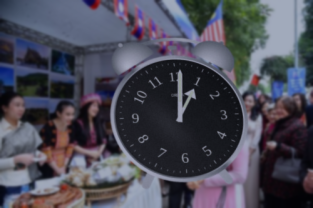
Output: 1h01
